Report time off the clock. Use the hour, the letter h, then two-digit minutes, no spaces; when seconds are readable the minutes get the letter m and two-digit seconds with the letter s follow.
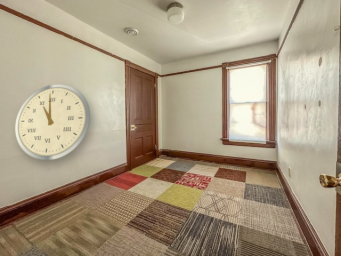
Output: 10h59
